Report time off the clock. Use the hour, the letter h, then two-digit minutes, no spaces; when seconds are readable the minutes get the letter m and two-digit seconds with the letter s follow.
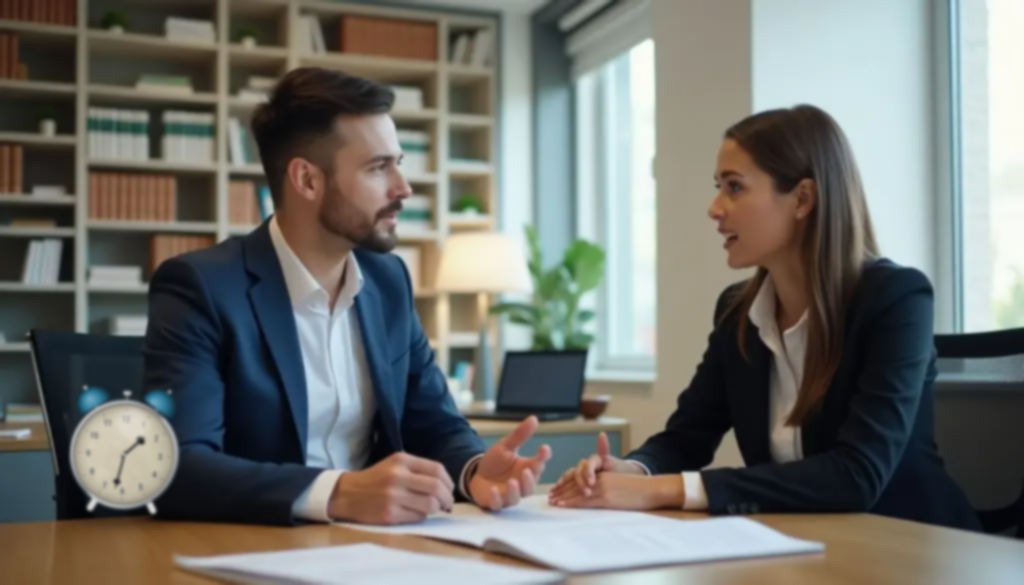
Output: 1h32
